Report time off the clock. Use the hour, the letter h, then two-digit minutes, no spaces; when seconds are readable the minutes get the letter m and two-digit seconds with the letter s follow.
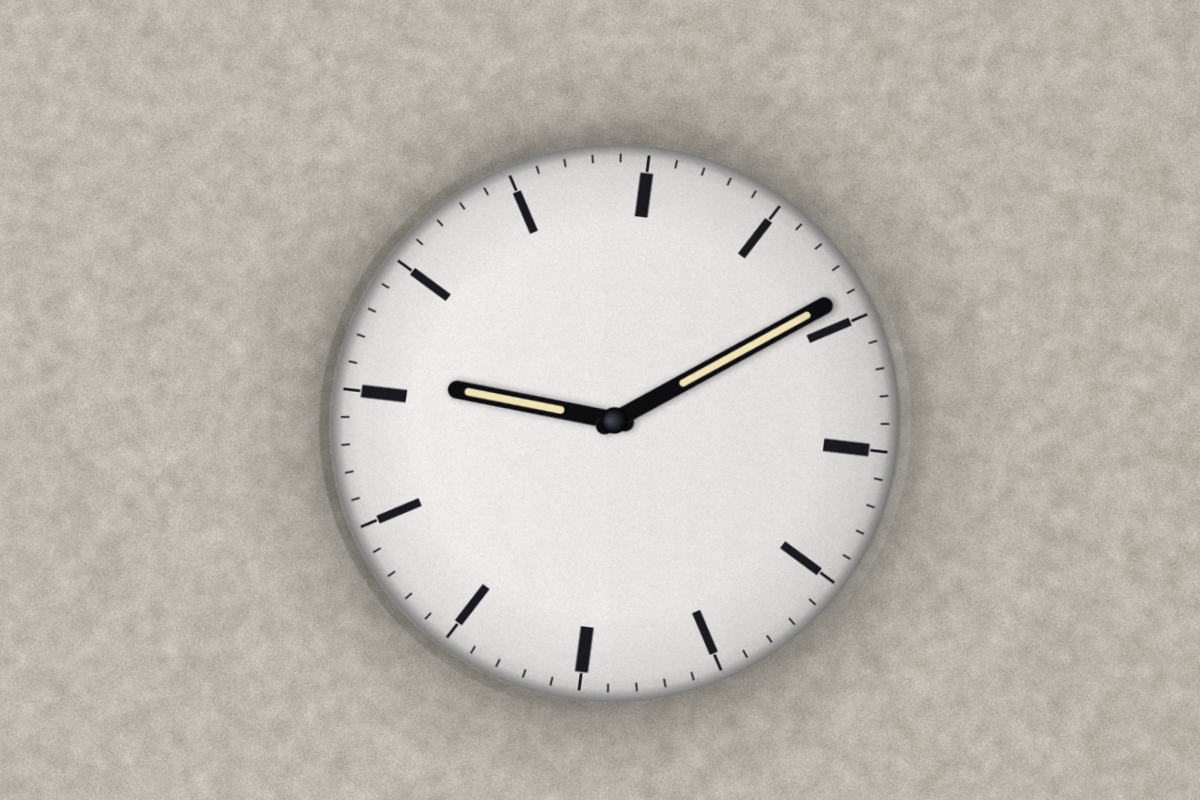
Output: 9h09
